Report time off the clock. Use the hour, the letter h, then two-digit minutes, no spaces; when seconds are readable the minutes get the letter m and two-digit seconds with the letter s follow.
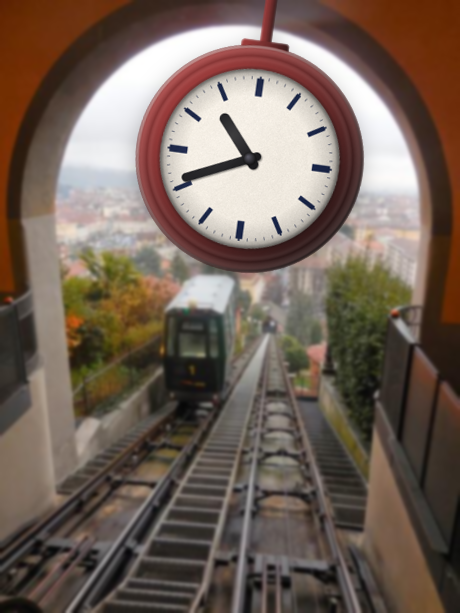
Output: 10h41
